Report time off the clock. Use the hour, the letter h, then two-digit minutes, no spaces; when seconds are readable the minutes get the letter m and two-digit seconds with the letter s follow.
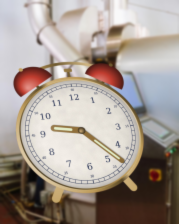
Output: 9h23
